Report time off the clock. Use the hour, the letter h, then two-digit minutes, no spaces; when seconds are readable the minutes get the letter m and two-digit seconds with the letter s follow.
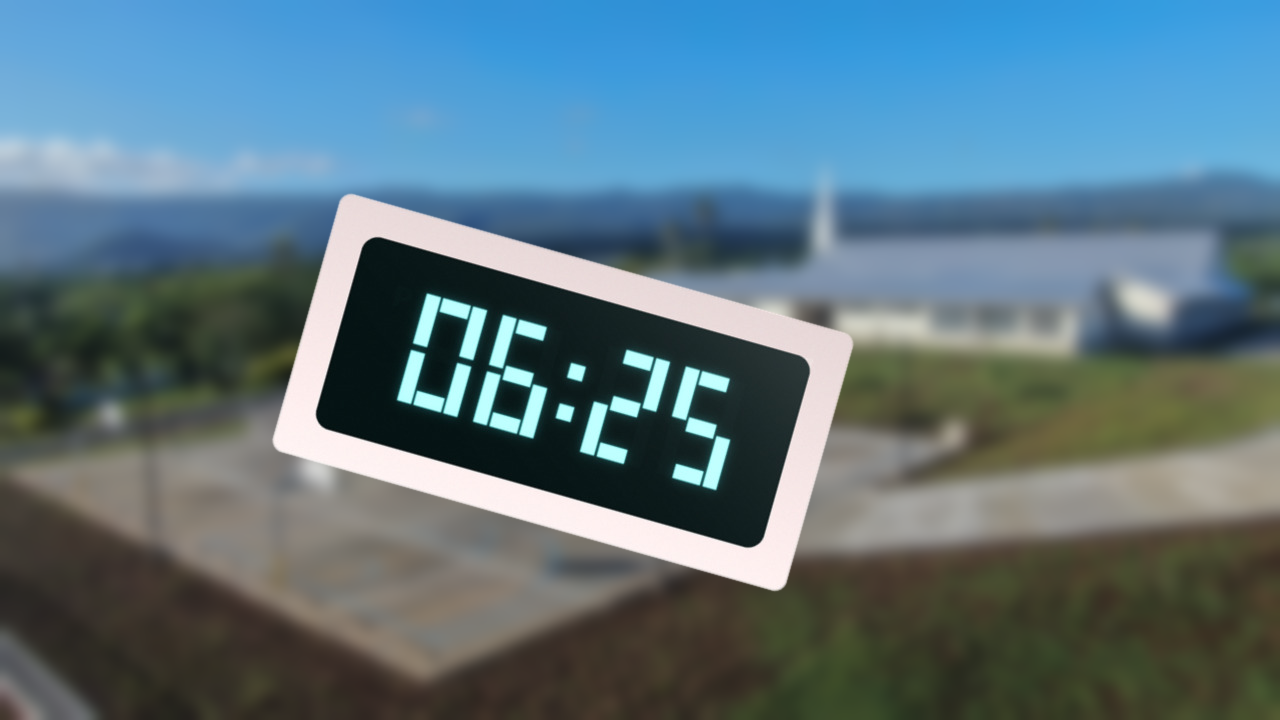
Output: 6h25
